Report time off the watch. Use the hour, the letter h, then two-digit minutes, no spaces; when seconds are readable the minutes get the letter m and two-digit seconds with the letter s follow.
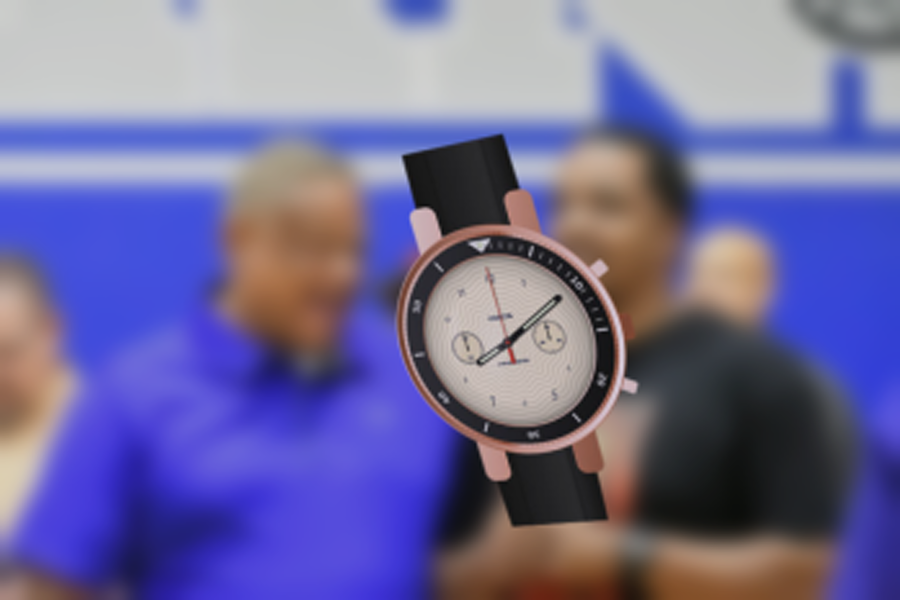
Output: 8h10
